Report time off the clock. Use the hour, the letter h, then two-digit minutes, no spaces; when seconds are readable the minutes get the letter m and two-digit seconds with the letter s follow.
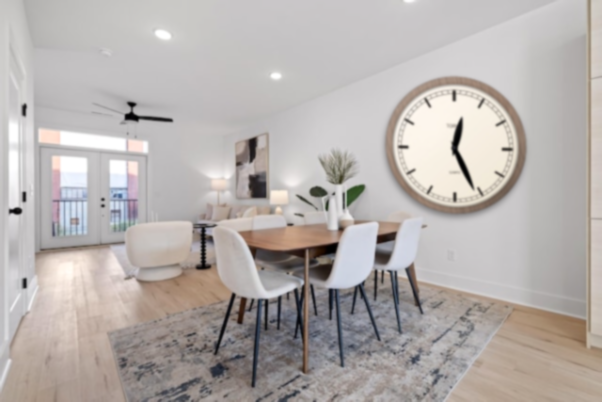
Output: 12h26
